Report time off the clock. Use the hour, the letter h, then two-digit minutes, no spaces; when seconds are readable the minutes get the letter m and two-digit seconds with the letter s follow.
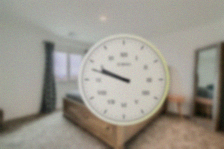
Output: 9h48
